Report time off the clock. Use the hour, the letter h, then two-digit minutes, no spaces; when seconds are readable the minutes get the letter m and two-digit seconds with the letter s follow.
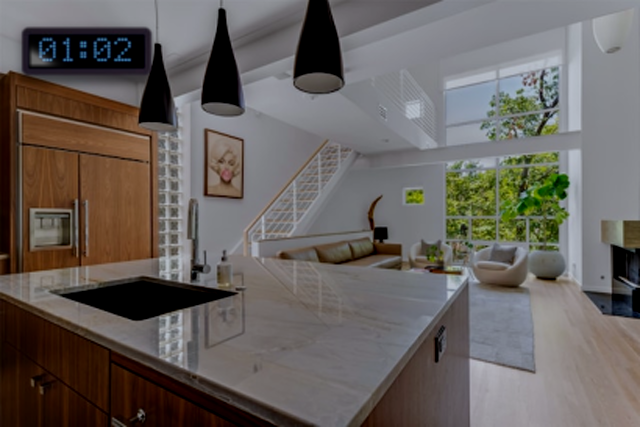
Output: 1h02
